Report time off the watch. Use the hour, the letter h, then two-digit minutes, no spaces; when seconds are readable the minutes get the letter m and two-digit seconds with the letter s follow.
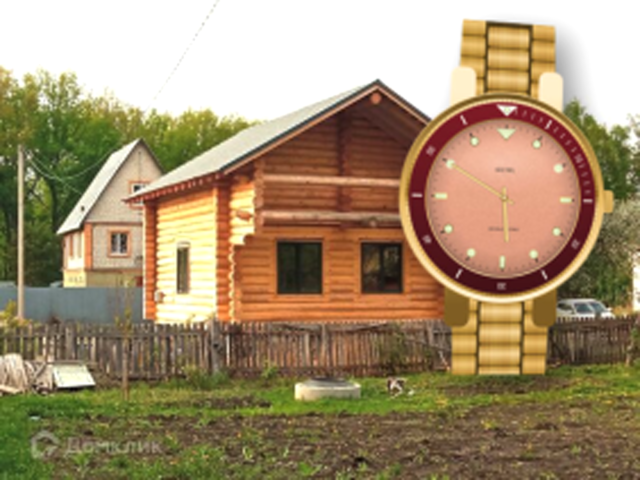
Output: 5h50
